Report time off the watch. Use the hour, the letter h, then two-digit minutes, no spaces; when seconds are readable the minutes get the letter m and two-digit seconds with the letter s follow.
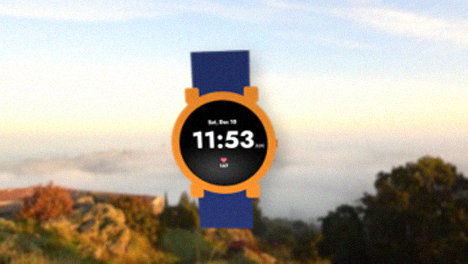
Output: 11h53
